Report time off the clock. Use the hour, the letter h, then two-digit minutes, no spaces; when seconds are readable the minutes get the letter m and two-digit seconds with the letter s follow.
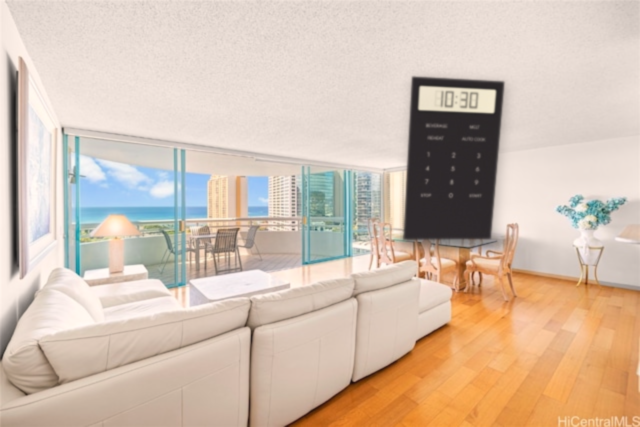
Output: 10h30
